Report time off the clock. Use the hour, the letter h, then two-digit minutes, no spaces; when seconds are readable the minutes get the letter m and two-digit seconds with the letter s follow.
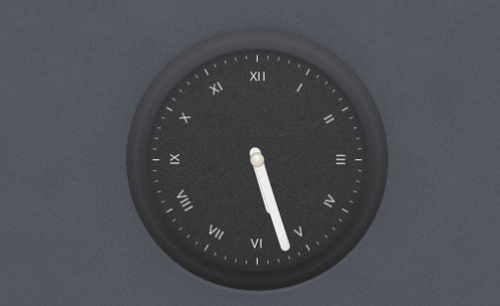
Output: 5h27
